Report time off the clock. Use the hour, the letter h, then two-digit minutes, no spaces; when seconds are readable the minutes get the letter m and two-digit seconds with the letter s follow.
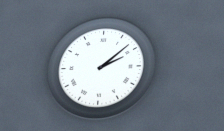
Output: 2h08
